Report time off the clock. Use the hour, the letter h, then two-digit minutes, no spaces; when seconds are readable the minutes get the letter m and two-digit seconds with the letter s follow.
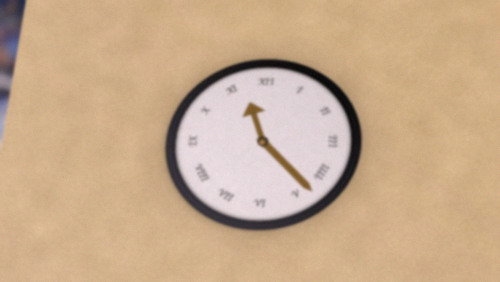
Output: 11h23
